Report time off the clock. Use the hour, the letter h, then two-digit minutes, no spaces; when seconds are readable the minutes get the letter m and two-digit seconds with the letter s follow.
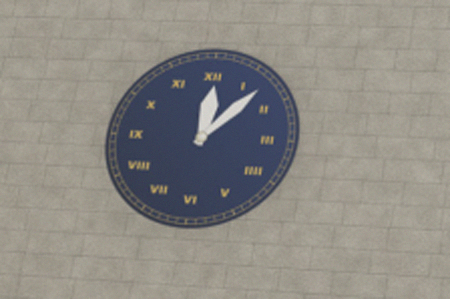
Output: 12h07
